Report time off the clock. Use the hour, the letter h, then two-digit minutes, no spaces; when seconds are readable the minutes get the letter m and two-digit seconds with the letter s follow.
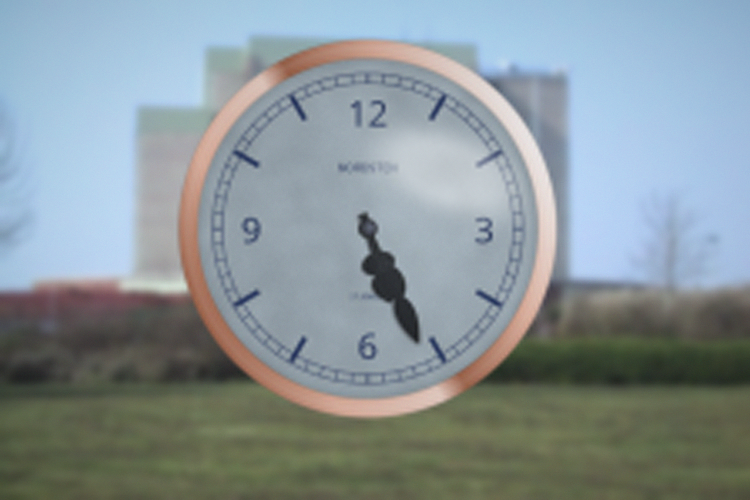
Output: 5h26
